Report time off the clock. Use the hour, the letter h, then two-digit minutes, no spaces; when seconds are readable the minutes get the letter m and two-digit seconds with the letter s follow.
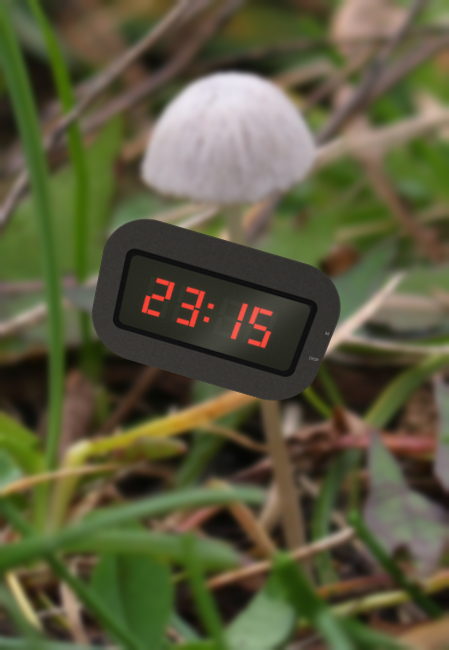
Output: 23h15
